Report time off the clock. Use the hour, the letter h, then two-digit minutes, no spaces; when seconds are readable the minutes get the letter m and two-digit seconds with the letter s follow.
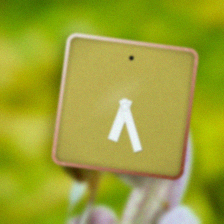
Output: 6h26
